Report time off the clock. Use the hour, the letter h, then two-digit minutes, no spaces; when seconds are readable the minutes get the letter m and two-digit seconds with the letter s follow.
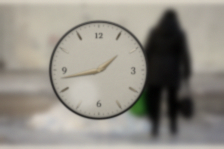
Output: 1h43
